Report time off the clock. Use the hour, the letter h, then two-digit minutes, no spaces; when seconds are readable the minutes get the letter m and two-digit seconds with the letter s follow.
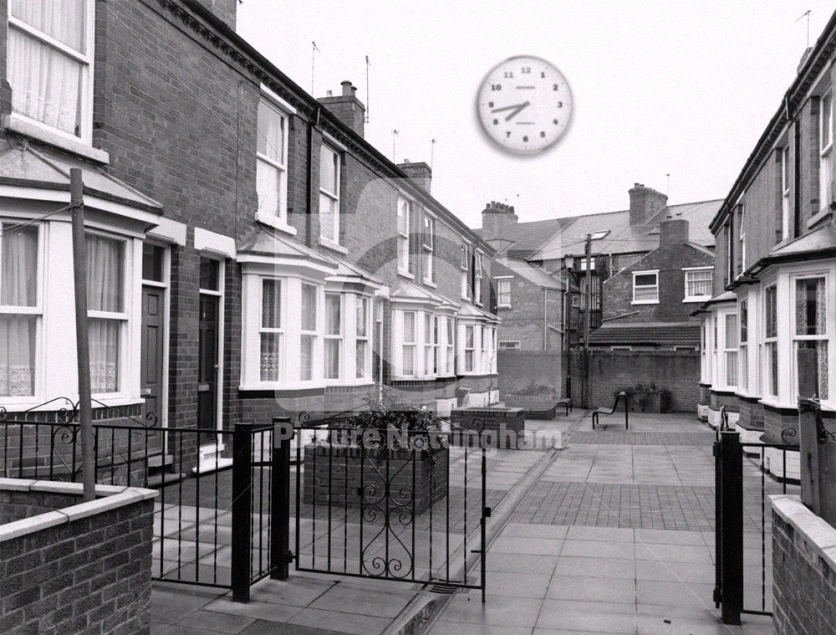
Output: 7h43
